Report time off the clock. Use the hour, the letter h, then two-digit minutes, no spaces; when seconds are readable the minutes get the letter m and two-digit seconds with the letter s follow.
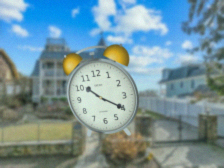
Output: 10h20
